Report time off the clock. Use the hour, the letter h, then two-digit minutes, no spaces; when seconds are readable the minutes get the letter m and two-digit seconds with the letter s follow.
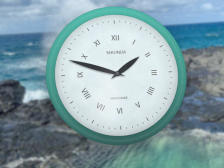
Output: 1h48
